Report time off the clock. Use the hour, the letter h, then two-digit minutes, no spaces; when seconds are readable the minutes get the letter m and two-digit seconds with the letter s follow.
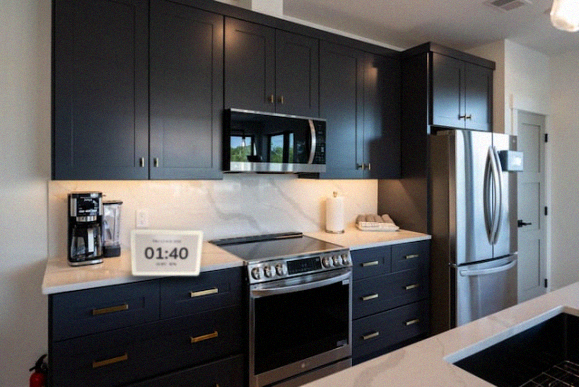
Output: 1h40
